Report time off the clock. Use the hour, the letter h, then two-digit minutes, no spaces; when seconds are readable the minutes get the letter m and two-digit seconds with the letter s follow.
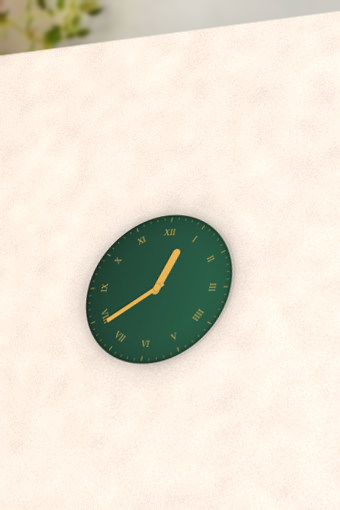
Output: 12h39
